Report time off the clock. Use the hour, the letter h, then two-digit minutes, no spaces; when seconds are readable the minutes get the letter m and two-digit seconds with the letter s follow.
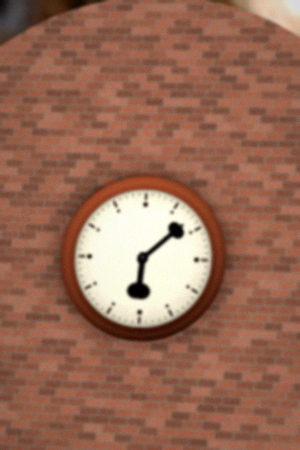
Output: 6h08
